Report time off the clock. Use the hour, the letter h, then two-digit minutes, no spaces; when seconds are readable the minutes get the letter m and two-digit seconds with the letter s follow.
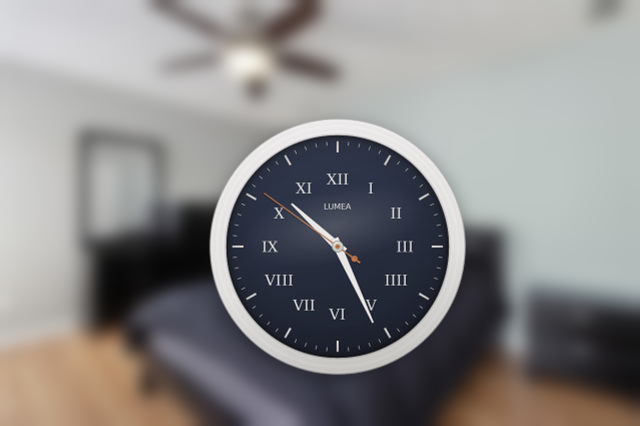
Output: 10h25m51s
